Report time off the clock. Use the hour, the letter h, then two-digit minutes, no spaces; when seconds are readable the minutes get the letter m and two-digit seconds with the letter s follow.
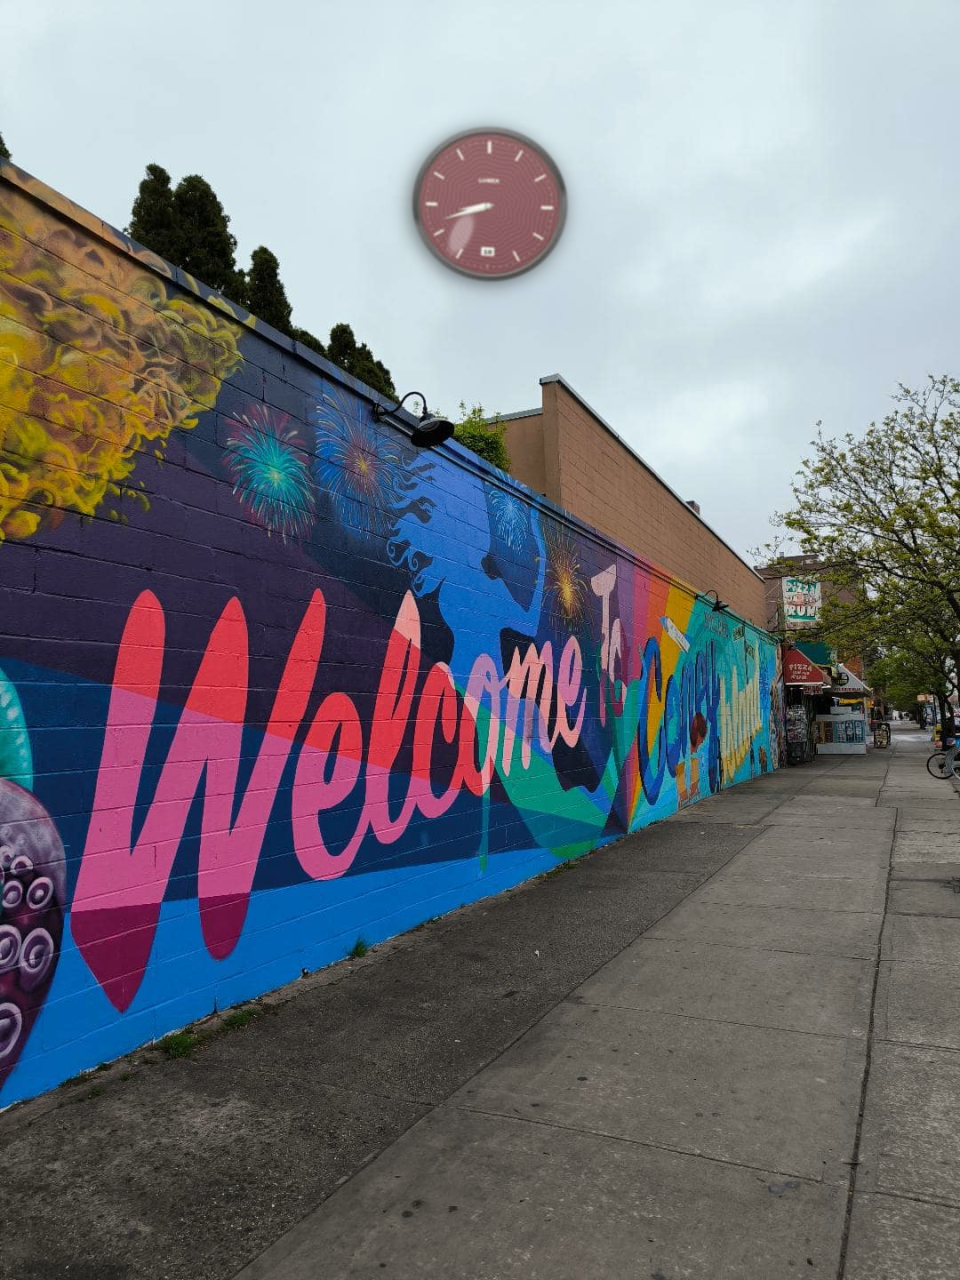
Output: 8h42
